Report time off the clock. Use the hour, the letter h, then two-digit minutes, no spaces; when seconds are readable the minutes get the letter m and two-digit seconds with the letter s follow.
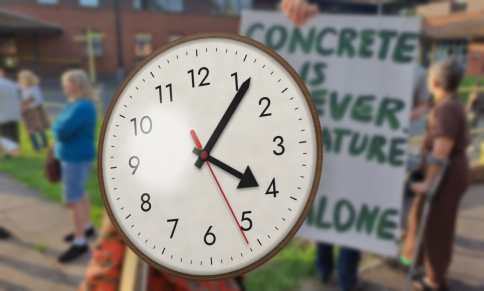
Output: 4h06m26s
